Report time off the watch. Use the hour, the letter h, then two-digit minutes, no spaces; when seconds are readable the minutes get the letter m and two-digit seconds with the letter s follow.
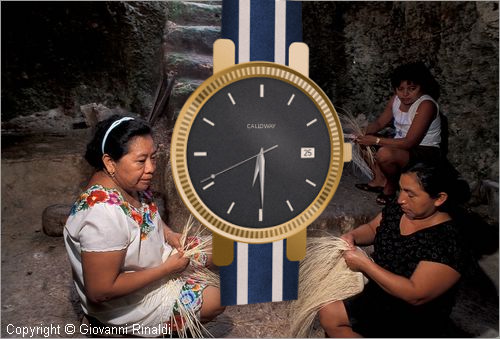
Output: 6h29m41s
